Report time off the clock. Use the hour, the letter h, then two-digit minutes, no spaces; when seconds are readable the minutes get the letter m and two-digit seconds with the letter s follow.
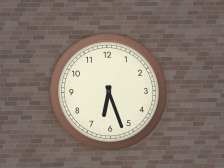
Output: 6h27
